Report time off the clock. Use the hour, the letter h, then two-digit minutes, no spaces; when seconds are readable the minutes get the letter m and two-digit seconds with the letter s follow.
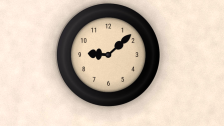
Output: 9h08
